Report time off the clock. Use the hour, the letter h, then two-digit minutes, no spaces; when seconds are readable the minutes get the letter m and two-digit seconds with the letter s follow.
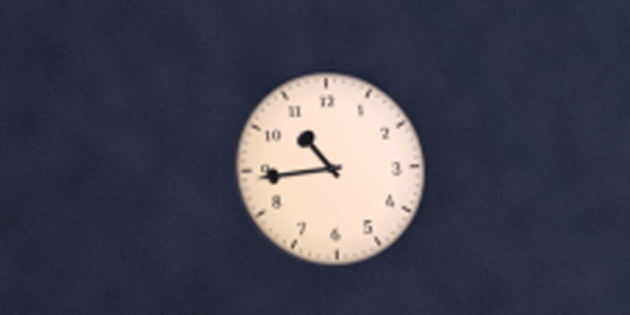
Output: 10h44
